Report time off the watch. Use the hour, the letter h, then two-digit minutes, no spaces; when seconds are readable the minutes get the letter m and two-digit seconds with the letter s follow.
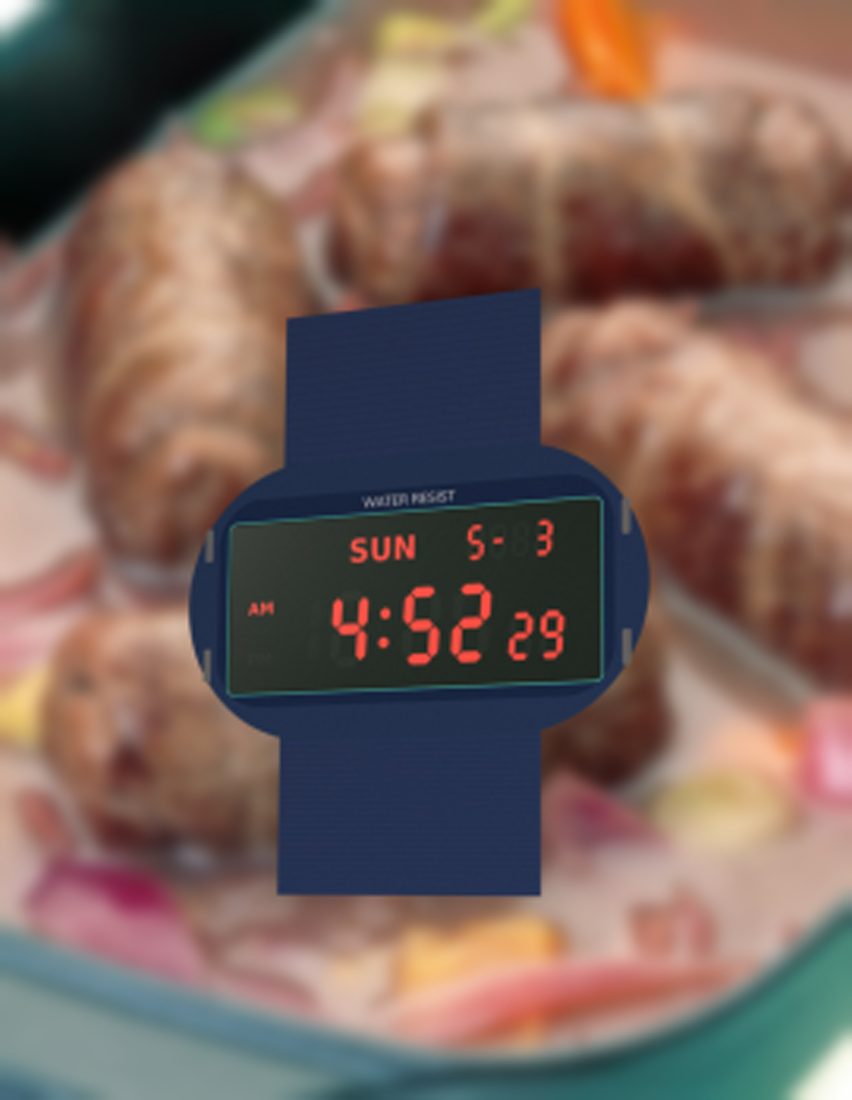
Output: 4h52m29s
